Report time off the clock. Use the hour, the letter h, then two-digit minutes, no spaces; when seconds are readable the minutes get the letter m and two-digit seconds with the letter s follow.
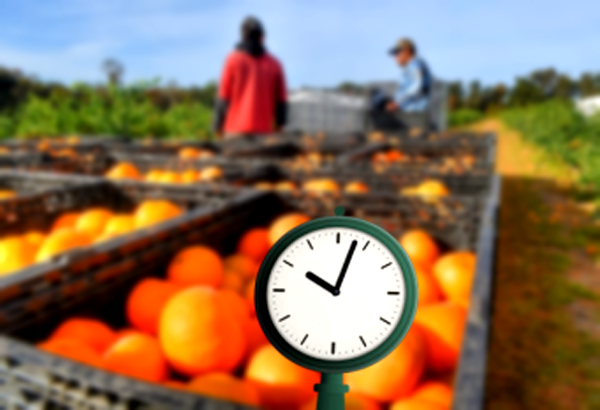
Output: 10h03
